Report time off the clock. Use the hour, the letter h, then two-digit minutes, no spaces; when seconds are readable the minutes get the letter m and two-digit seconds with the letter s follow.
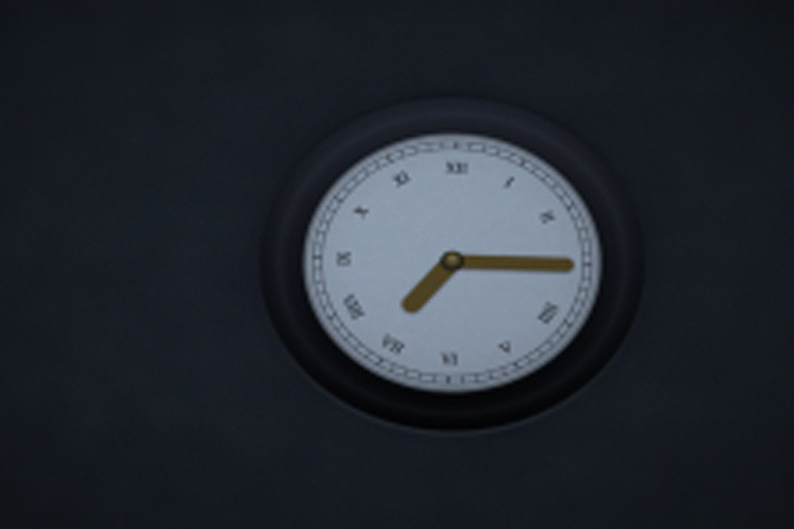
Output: 7h15
